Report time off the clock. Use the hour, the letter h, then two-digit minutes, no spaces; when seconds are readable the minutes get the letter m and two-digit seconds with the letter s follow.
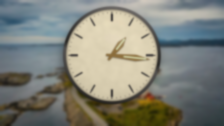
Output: 1h16
